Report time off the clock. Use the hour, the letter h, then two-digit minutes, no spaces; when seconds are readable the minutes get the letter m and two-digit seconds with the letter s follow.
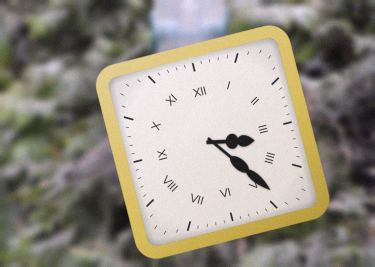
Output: 3h24
